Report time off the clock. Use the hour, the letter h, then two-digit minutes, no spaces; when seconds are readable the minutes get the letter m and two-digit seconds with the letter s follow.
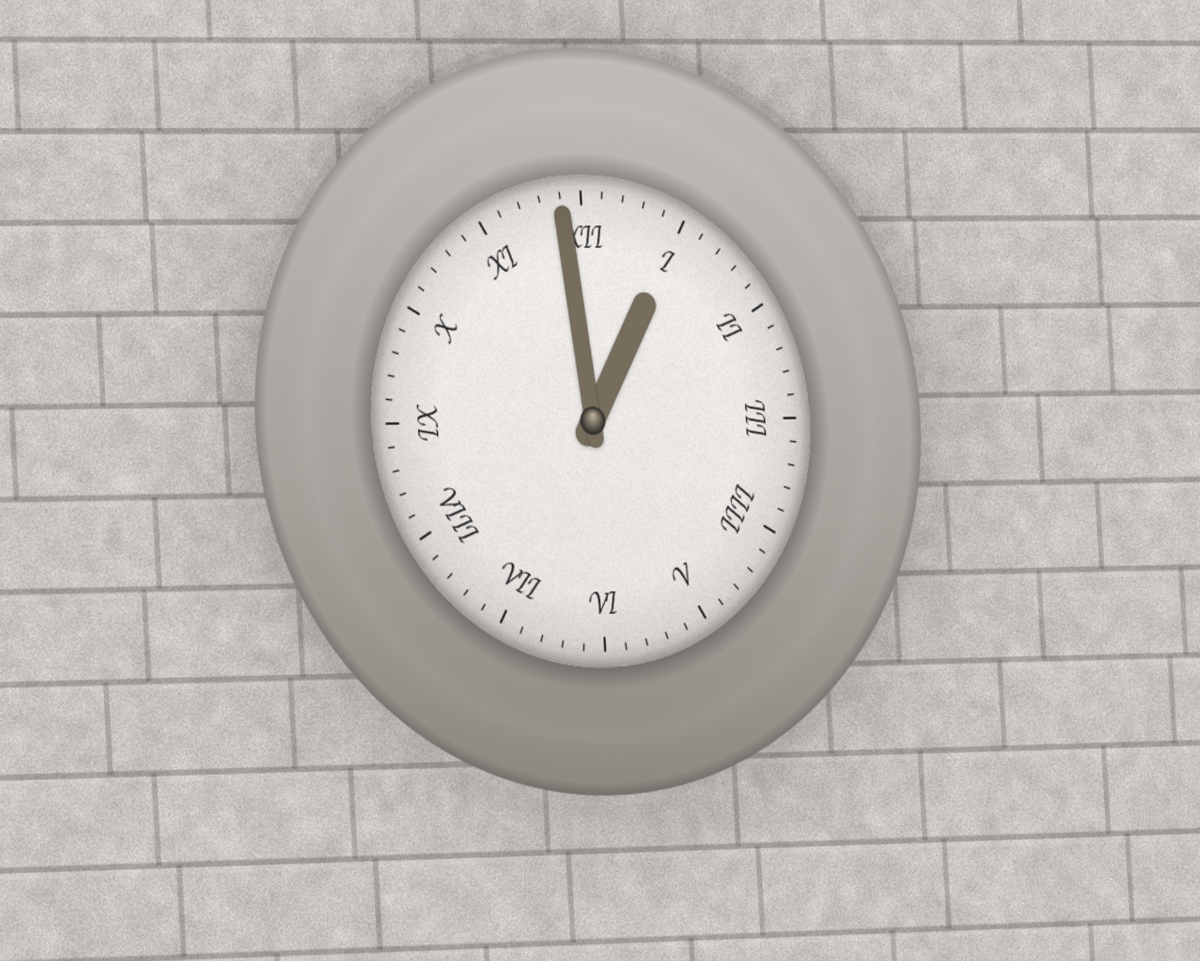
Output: 12h59
